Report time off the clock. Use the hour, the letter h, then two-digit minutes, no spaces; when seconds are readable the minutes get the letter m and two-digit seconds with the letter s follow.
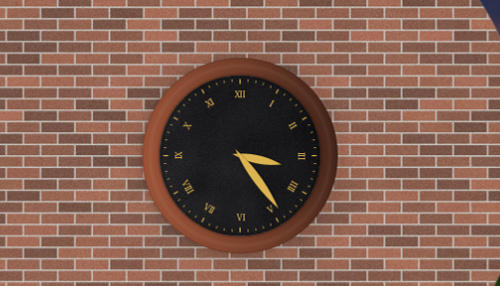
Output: 3h24
